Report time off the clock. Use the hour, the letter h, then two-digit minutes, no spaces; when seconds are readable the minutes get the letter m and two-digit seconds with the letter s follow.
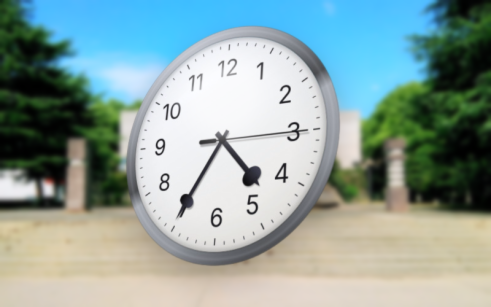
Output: 4h35m15s
